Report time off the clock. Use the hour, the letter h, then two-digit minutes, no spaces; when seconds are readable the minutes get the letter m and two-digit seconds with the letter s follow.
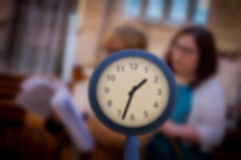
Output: 1h33
